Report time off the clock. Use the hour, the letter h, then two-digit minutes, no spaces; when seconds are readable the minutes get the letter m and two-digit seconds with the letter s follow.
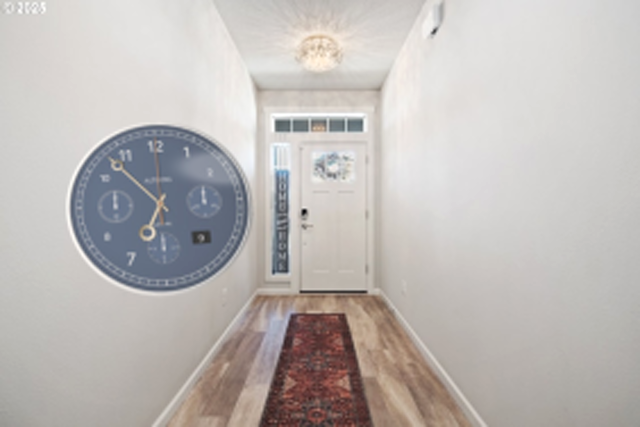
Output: 6h53
